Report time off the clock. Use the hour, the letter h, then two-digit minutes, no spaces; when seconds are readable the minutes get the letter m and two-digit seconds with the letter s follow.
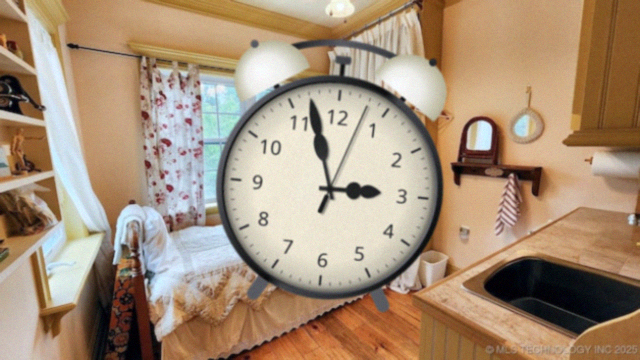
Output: 2h57m03s
